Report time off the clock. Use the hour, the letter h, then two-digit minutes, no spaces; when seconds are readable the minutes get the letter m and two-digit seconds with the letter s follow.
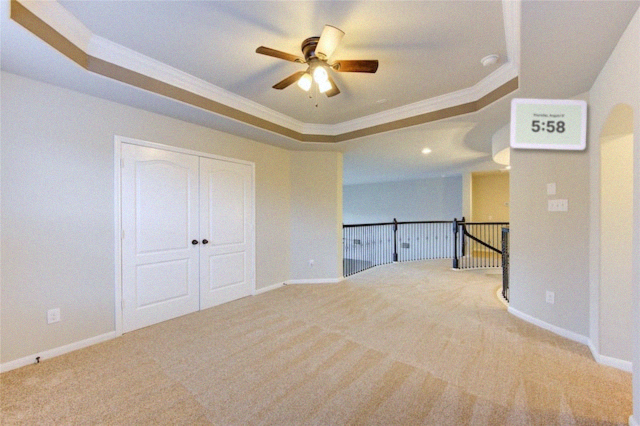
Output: 5h58
